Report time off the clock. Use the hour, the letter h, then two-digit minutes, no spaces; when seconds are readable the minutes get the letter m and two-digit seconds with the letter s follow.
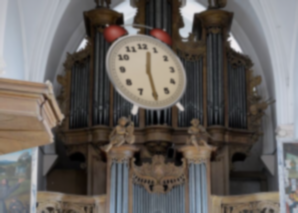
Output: 12h30
